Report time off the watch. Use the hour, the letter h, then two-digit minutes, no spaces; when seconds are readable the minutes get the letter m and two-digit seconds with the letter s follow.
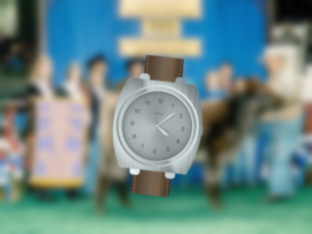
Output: 4h08
